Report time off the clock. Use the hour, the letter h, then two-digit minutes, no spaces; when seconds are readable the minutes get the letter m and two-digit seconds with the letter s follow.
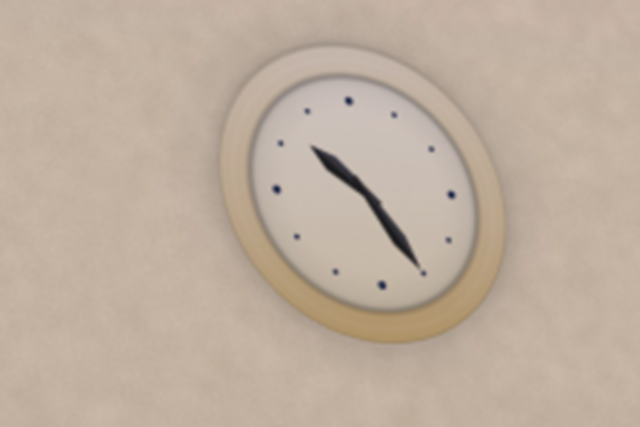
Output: 10h25
